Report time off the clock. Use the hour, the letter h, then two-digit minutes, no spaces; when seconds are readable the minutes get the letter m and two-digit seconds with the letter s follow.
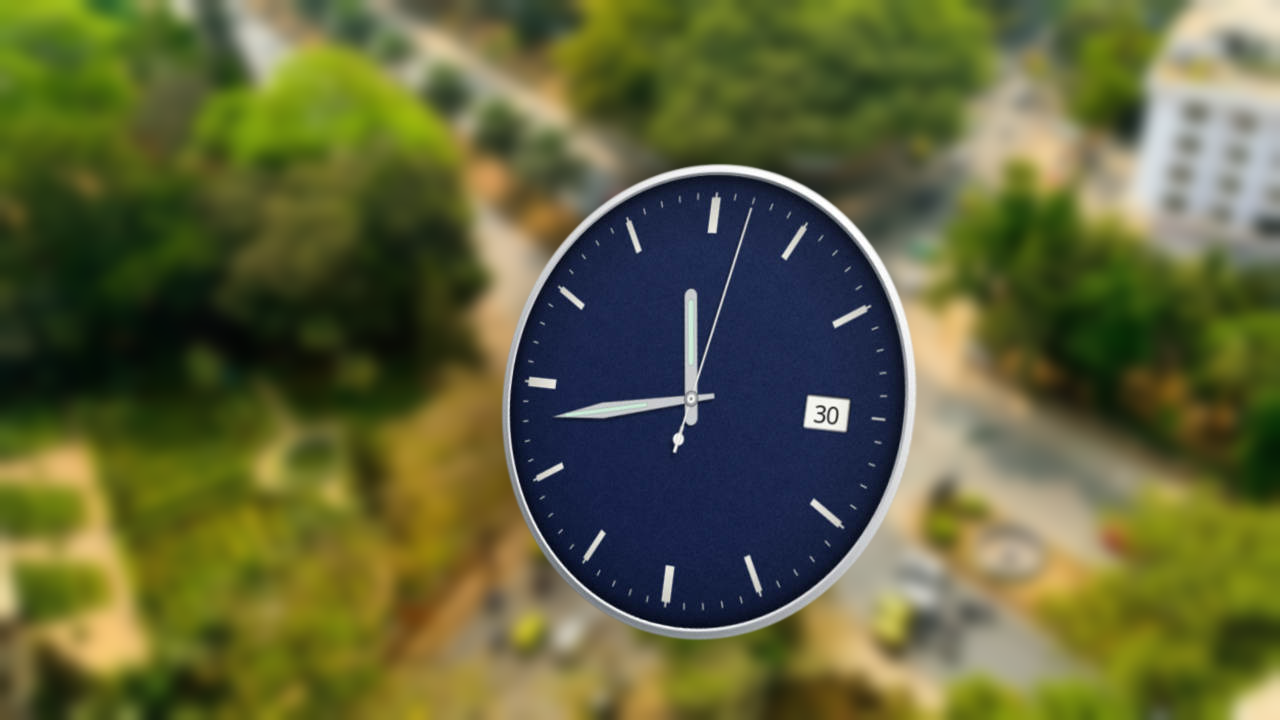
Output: 11h43m02s
